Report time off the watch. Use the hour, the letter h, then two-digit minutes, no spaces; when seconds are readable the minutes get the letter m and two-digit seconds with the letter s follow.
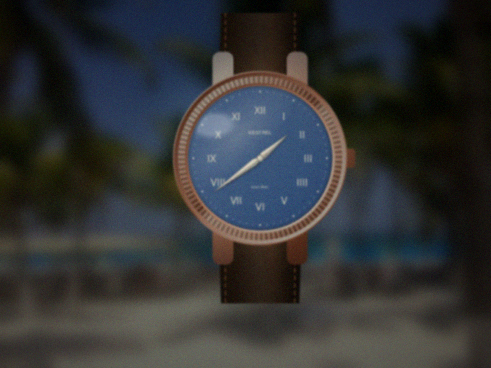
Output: 1h39
